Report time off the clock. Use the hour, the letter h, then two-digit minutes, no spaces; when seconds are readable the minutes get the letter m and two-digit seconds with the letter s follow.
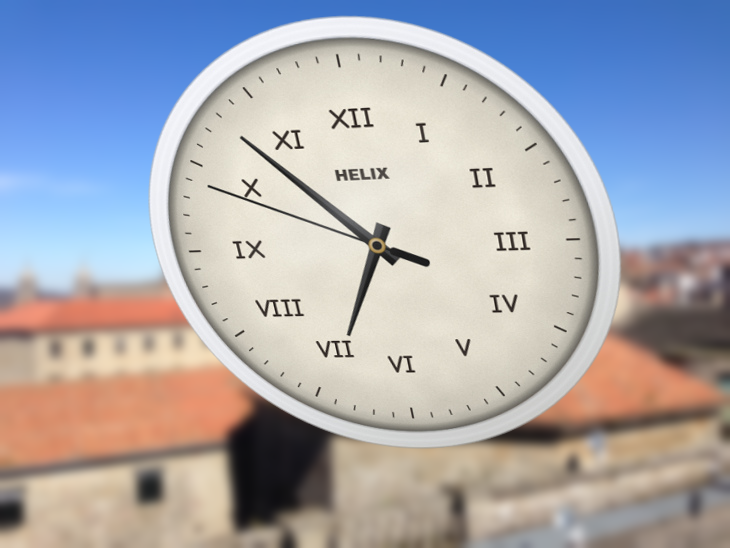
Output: 6h52m49s
